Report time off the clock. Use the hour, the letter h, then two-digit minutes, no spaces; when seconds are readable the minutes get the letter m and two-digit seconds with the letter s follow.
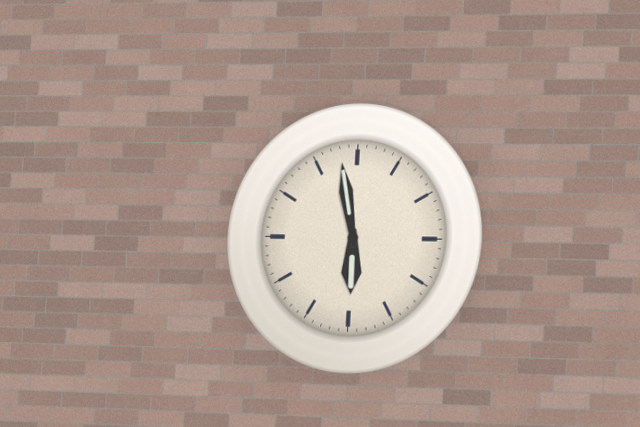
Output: 5h58
